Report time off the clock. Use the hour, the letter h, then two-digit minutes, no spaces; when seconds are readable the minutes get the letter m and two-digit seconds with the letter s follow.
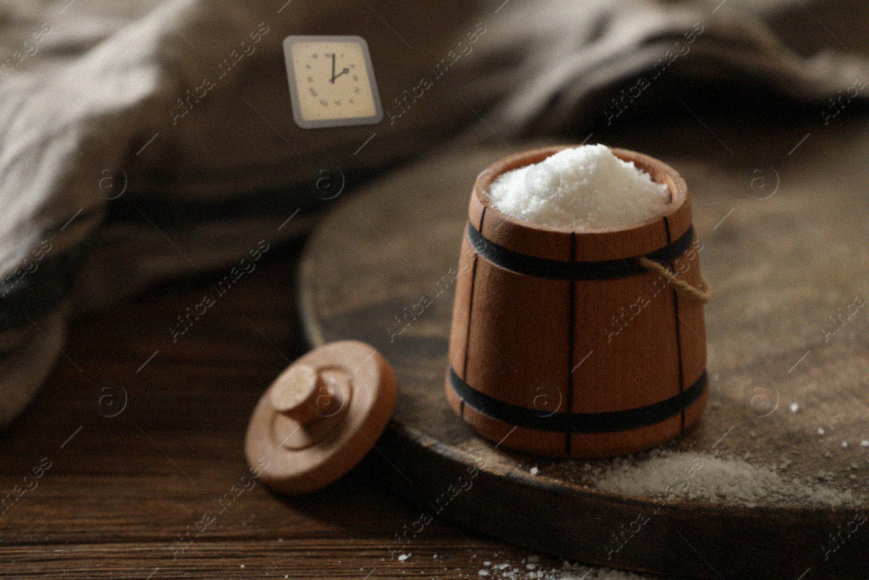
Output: 2h02
